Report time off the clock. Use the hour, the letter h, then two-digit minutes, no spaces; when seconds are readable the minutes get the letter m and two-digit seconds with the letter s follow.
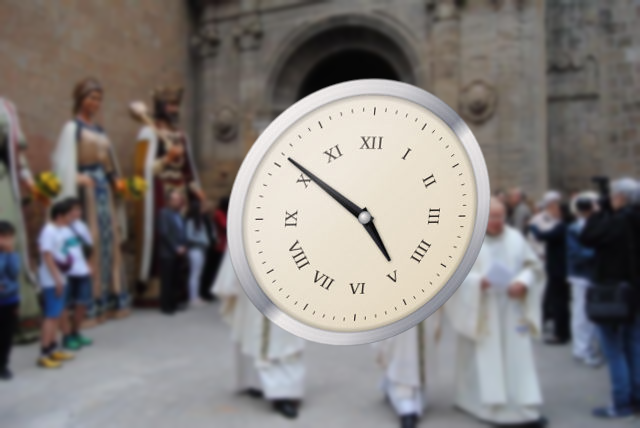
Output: 4h51
